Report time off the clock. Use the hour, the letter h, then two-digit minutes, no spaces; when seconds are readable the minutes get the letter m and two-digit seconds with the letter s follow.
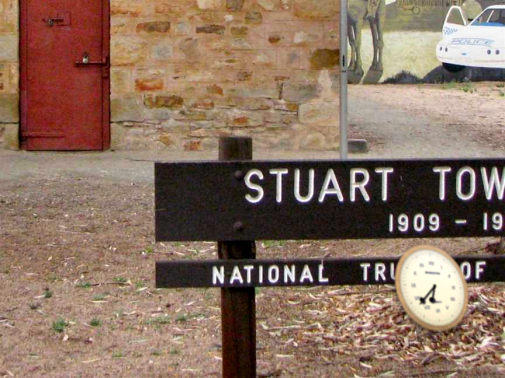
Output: 6h38
